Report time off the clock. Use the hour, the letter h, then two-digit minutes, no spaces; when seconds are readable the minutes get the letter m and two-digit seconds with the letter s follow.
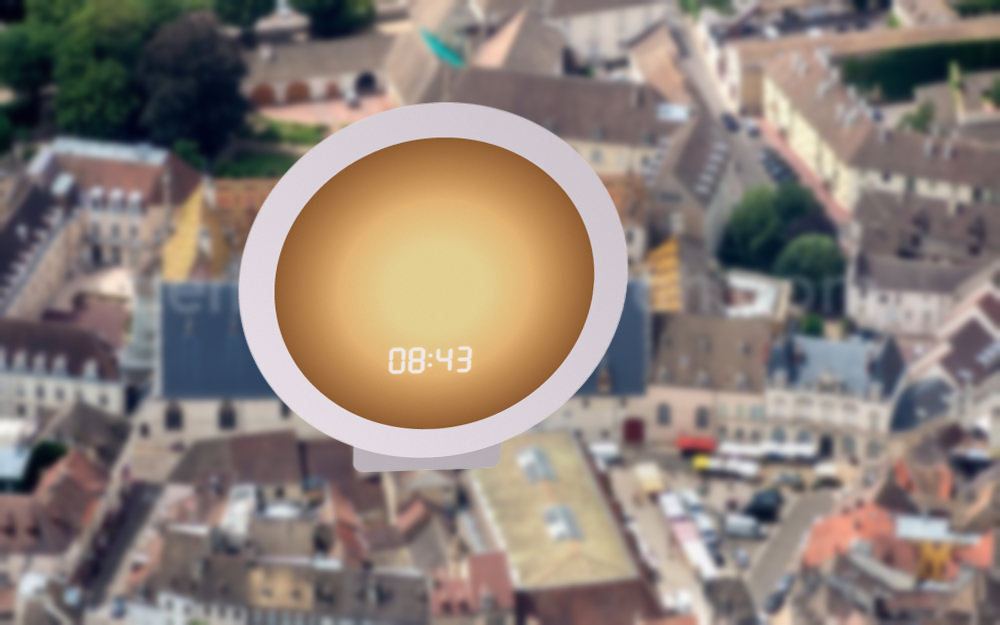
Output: 8h43
